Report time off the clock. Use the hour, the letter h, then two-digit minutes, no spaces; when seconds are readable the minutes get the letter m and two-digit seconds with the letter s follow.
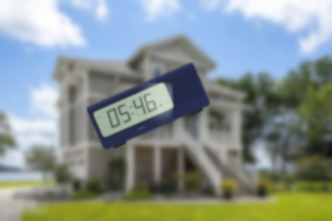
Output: 5h46
